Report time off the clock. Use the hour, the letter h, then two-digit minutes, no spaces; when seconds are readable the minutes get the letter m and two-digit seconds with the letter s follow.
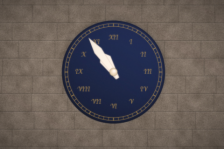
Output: 10h54
